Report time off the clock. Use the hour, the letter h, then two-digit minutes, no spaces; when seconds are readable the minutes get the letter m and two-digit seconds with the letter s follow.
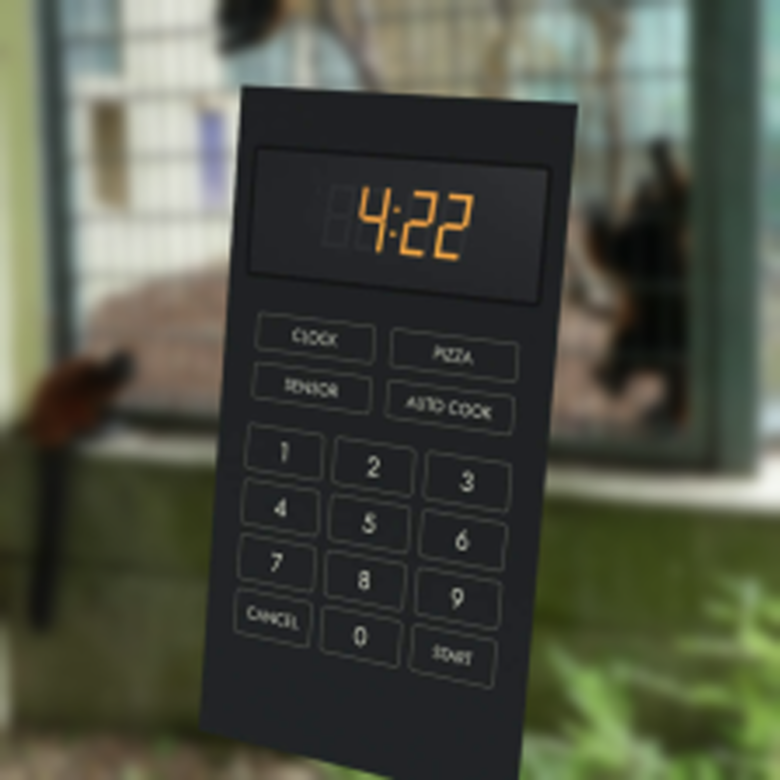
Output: 4h22
